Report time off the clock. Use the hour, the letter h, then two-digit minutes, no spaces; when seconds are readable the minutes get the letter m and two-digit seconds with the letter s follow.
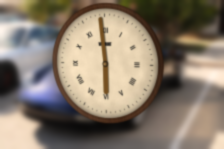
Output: 5h59
